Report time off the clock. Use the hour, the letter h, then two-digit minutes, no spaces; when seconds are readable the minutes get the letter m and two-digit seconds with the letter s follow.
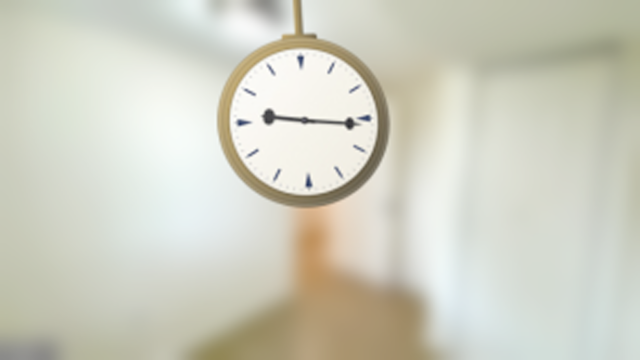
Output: 9h16
